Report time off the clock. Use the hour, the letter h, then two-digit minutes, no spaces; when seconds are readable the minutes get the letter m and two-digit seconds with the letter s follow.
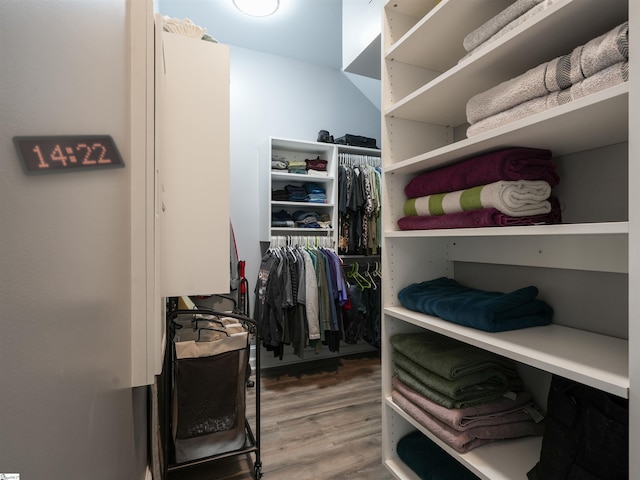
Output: 14h22
